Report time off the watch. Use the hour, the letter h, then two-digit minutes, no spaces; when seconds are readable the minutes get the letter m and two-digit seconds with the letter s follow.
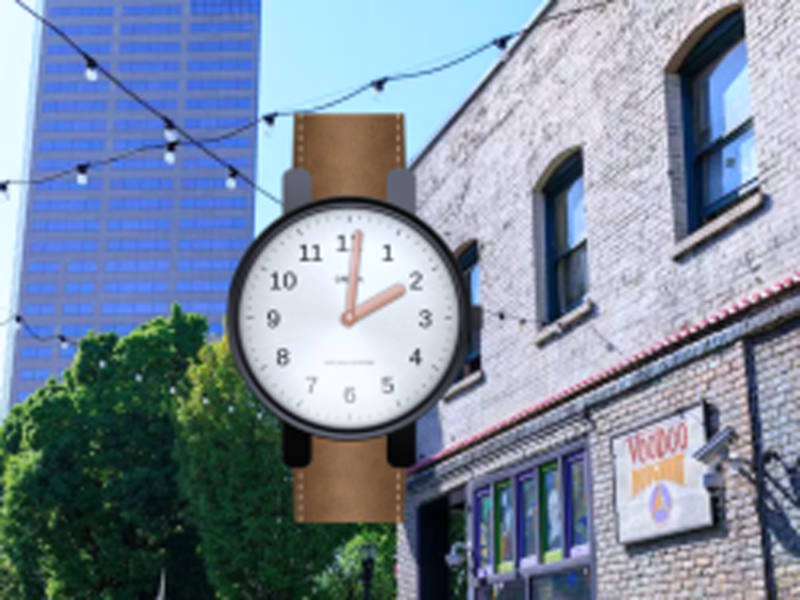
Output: 2h01
